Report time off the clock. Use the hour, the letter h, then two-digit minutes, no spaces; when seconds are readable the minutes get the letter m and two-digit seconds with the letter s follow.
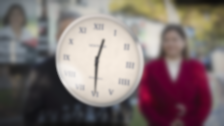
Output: 12h30
